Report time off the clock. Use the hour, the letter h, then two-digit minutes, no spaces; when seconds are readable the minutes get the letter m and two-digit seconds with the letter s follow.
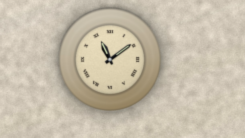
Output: 11h09
